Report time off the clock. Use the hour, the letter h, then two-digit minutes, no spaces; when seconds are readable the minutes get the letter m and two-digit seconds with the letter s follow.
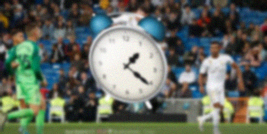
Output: 1h21
